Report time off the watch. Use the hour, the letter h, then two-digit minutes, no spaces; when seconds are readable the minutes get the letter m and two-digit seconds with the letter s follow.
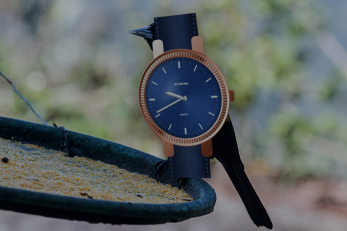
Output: 9h41
